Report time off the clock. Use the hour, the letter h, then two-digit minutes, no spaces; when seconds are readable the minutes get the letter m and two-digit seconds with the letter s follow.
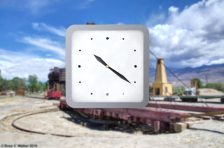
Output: 10h21
